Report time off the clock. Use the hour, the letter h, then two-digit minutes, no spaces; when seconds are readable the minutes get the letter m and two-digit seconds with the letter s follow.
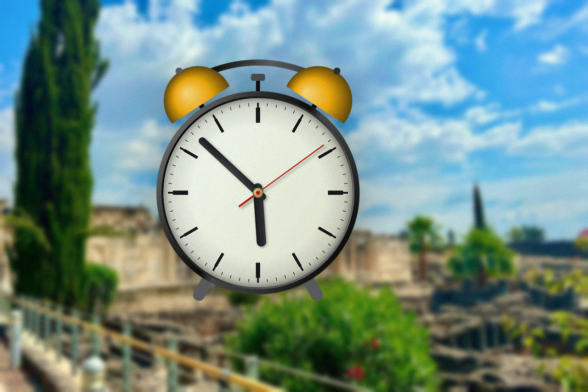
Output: 5h52m09s
